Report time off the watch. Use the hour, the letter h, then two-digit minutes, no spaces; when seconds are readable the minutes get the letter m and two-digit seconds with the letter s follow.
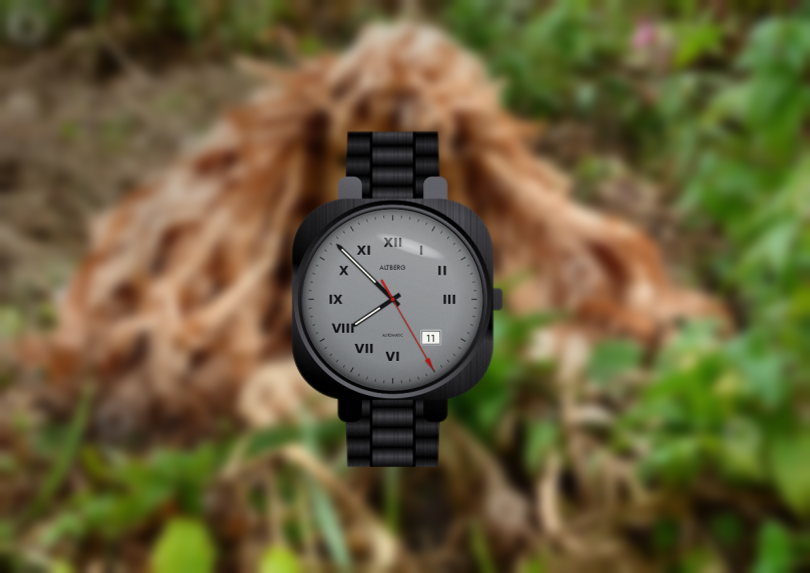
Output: 7h52m25s
